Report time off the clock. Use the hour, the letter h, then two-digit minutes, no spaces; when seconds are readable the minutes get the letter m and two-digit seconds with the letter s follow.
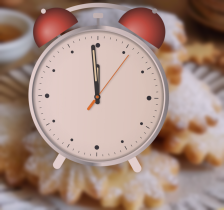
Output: 11h59m06s
